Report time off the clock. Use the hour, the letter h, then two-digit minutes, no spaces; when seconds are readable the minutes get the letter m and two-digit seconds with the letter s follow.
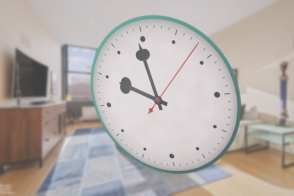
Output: 9h59m08s
